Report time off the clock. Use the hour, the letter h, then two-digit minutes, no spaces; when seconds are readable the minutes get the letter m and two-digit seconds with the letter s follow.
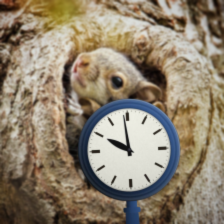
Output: 9h59
